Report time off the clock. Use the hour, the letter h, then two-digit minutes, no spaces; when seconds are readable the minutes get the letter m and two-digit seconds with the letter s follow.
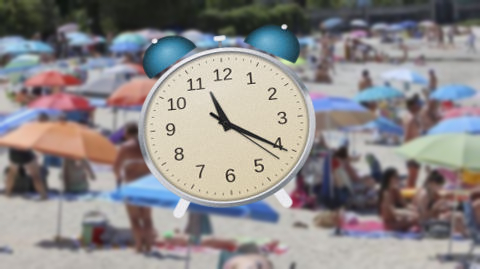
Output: 11h20m22s
